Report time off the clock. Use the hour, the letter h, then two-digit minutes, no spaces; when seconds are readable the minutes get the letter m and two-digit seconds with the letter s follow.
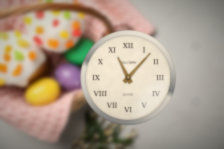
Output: 11h07
